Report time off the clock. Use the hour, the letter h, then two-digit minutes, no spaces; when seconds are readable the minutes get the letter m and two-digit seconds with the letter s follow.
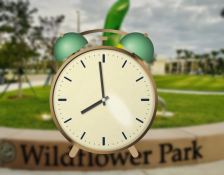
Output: 7h59
